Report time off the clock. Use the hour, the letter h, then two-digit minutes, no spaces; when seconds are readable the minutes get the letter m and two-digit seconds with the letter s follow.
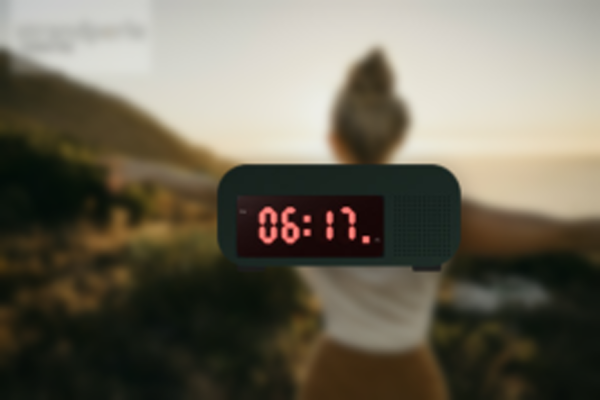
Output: 6h17
